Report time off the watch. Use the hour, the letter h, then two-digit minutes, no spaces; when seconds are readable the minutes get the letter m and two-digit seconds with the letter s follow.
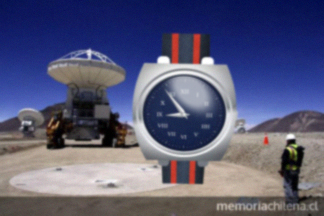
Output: 8h54
